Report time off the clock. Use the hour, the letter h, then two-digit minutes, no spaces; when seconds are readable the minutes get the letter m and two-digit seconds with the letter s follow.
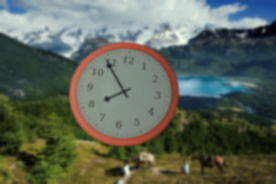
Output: 7h54
